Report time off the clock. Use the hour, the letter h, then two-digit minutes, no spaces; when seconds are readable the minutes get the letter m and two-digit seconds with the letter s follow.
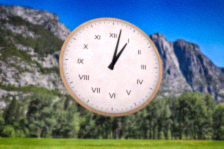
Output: 1h02
